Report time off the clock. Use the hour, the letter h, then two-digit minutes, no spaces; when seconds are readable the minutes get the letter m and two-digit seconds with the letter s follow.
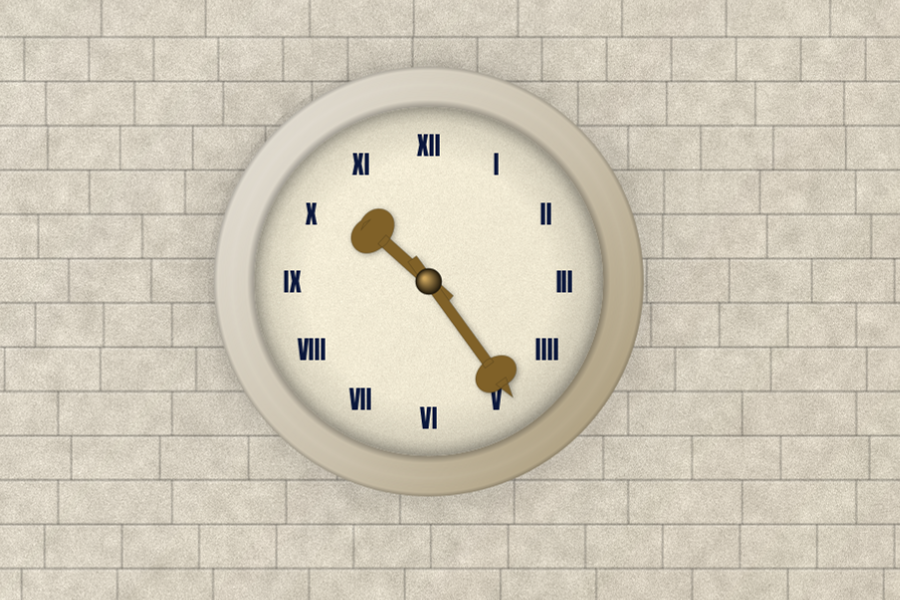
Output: 10h24
